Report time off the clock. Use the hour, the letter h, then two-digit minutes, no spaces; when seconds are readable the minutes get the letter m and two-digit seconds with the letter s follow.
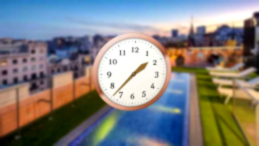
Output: 1h37
